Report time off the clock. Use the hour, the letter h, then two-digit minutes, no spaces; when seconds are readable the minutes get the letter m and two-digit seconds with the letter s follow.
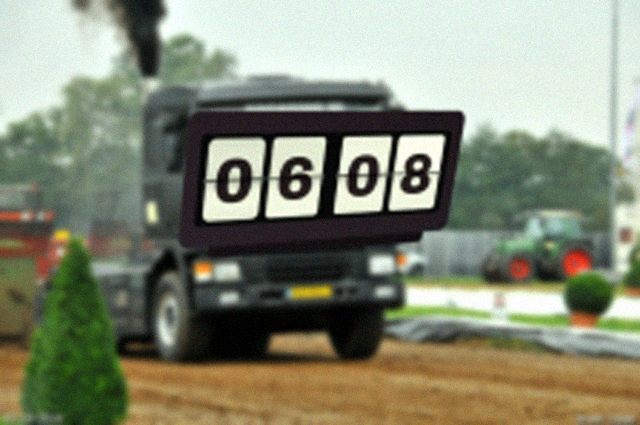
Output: 6h08
